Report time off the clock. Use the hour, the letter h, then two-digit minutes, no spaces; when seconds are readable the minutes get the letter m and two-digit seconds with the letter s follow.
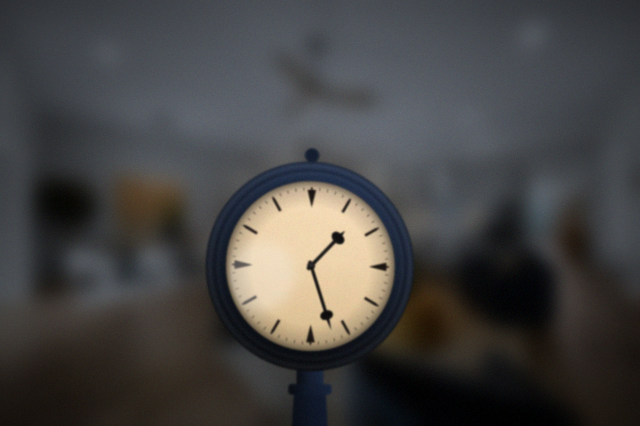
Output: 1h27
